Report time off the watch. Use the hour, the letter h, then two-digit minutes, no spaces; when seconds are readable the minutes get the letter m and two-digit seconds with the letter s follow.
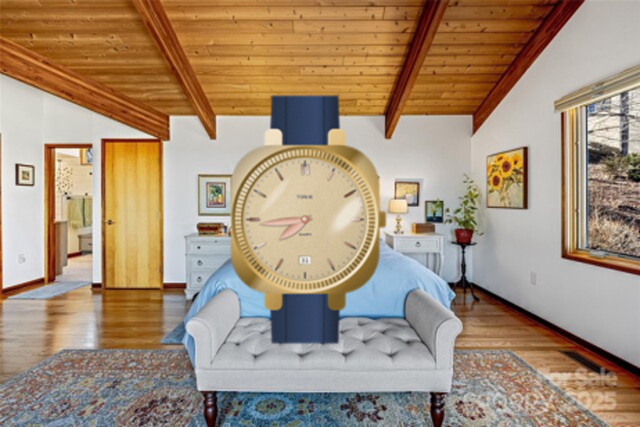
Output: 7h44
